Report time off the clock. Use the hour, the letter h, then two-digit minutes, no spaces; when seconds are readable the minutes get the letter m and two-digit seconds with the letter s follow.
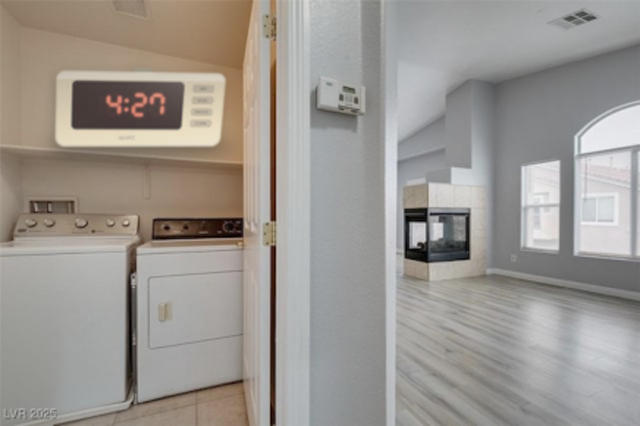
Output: 4h27
